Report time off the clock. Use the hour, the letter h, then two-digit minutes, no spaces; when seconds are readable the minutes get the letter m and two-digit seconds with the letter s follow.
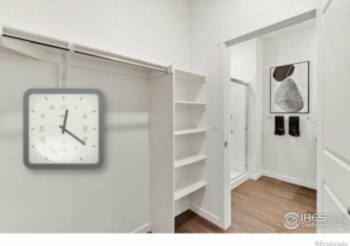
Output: 12h21
